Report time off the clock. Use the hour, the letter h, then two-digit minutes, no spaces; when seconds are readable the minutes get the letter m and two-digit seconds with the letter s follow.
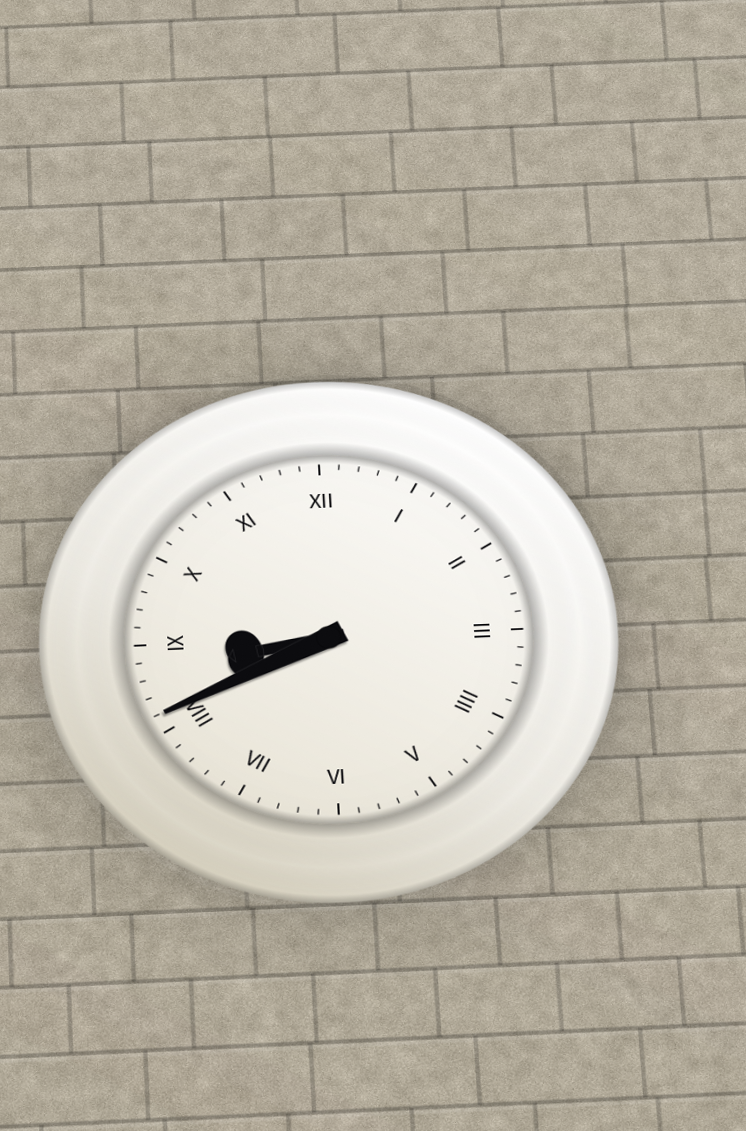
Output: 8h41
